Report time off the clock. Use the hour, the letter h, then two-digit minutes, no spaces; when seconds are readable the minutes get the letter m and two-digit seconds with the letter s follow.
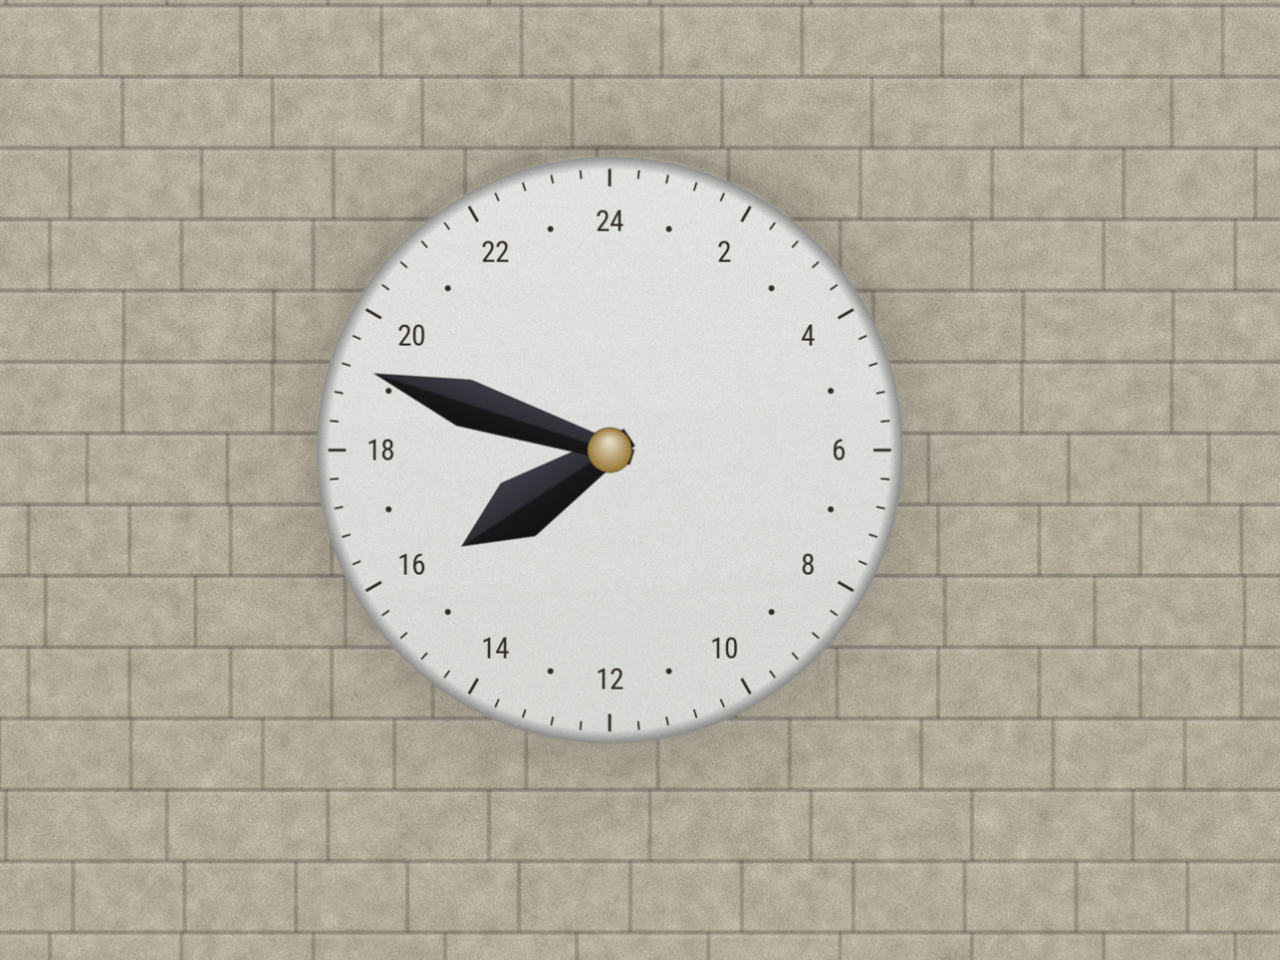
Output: 15h48
